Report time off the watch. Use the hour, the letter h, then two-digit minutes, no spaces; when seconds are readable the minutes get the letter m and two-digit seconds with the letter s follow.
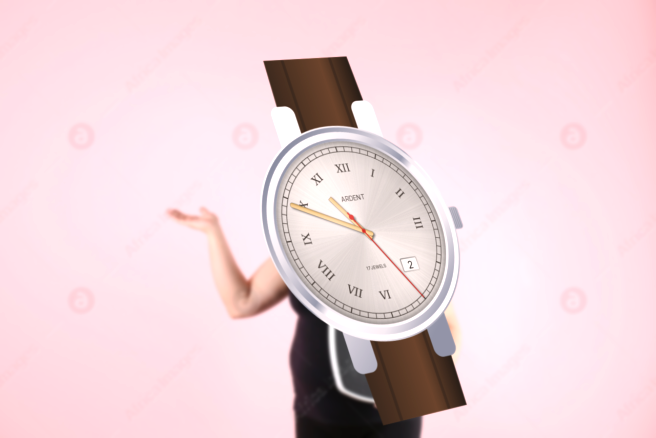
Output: 10h49m25s
